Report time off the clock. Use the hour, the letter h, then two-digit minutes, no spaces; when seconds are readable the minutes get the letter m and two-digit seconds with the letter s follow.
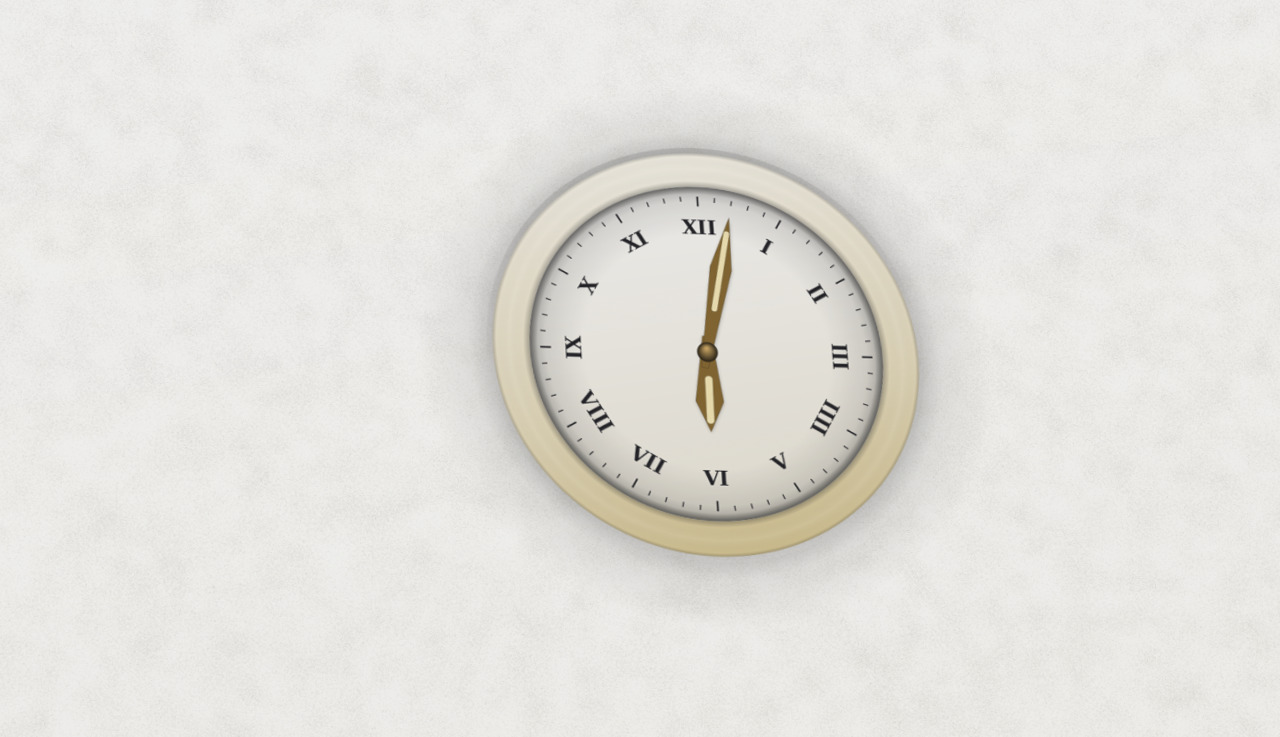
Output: 6h02
